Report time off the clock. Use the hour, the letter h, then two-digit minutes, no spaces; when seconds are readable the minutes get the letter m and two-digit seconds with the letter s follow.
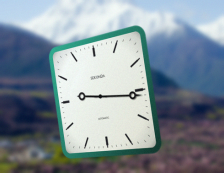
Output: 9h16
